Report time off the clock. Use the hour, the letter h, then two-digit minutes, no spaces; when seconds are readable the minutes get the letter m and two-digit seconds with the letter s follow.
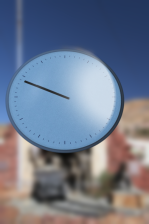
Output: 9h49
